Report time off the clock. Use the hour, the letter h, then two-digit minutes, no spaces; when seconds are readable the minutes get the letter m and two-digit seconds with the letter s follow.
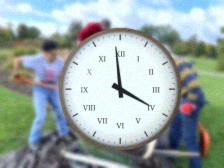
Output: 3h59
